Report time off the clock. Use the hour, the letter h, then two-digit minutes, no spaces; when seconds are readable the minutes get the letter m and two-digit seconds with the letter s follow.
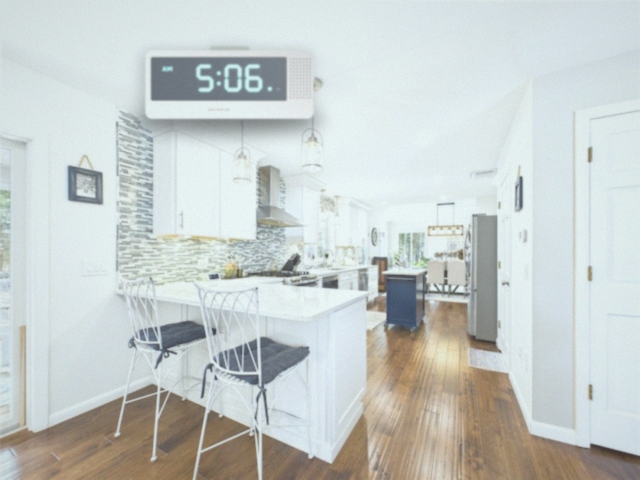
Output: 5h06
